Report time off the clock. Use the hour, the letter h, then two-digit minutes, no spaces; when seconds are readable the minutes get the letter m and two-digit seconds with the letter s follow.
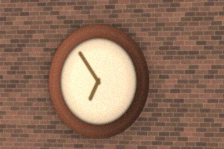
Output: 6h54
